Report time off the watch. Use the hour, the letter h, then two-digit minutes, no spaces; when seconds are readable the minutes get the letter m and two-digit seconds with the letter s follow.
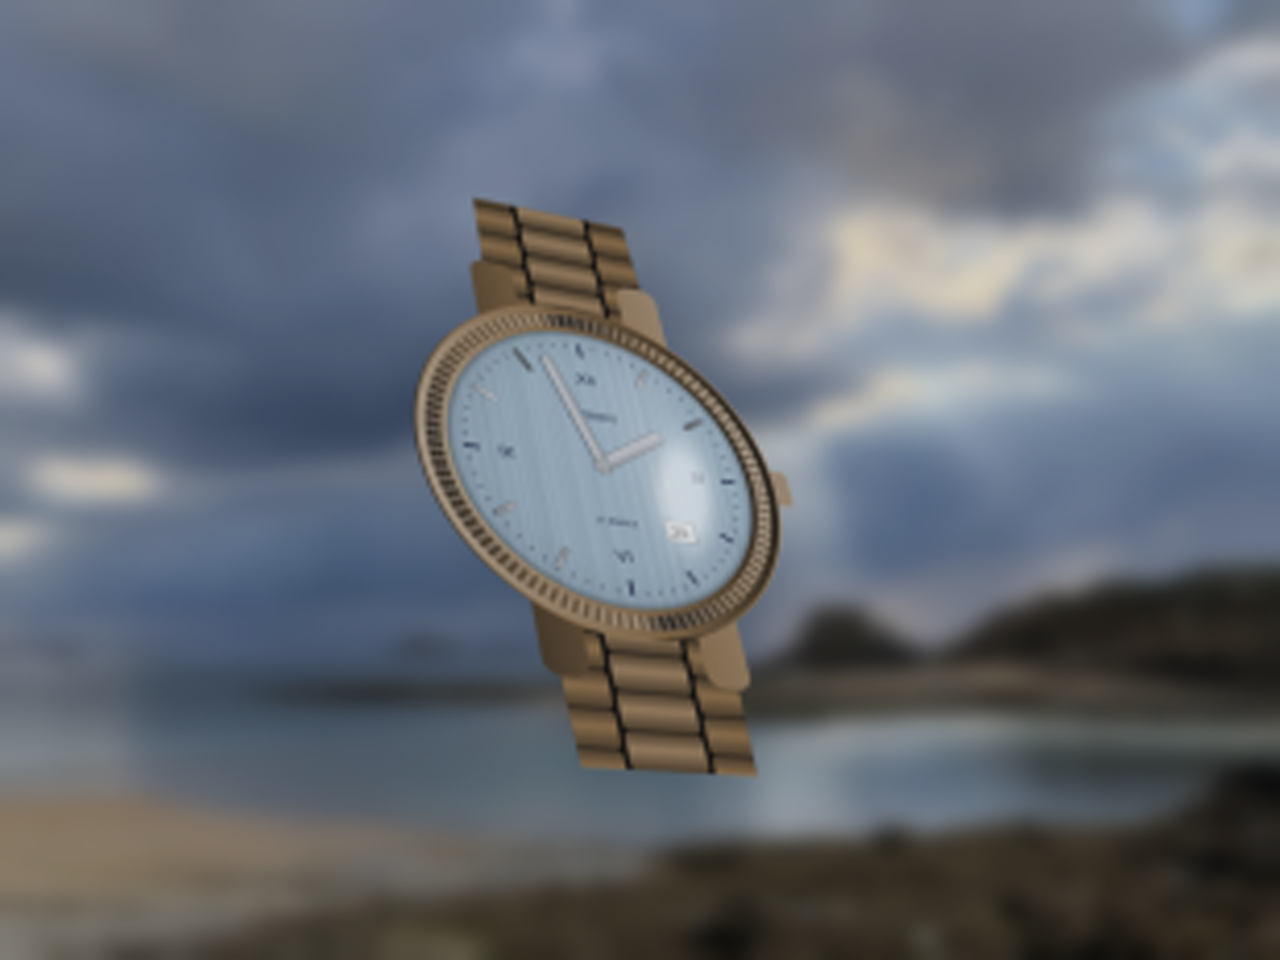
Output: 1h57
